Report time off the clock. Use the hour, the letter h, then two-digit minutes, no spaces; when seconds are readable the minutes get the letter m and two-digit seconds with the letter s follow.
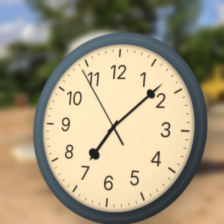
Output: 7h07m54s
